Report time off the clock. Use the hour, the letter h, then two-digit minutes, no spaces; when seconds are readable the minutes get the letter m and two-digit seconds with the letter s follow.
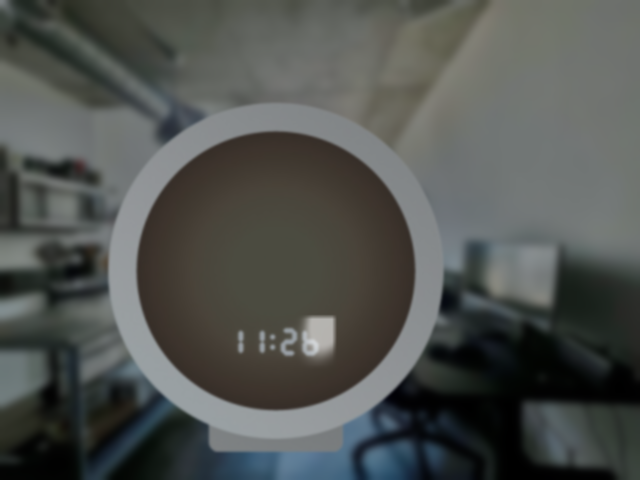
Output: 11h26
